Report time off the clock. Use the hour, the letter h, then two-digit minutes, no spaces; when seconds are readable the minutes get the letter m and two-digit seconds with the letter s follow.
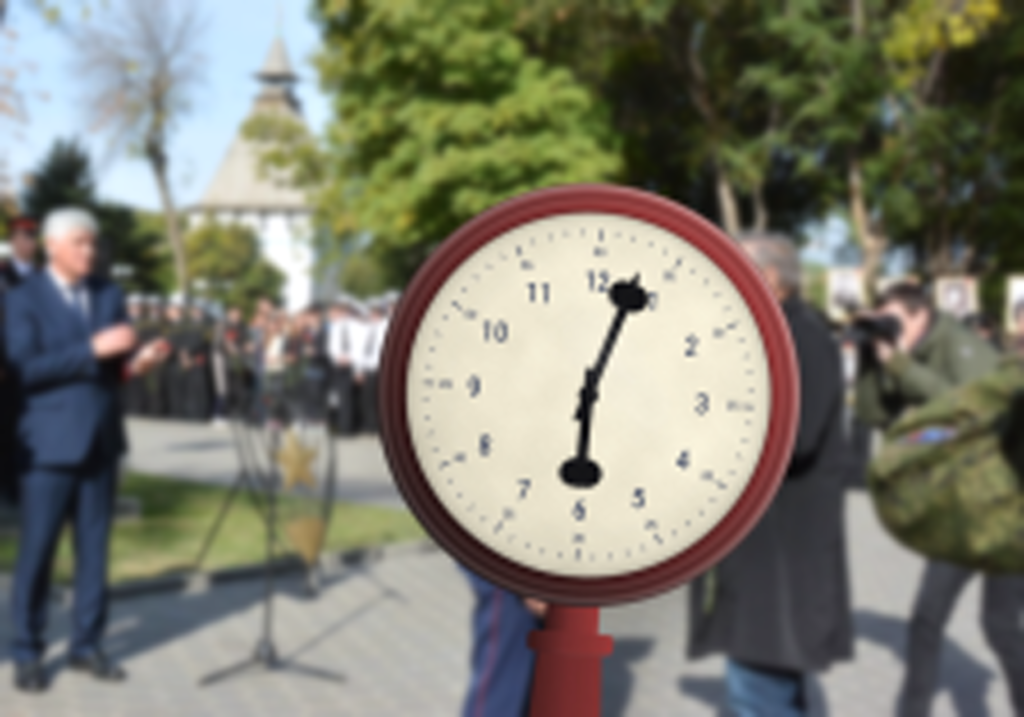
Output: 6h03
